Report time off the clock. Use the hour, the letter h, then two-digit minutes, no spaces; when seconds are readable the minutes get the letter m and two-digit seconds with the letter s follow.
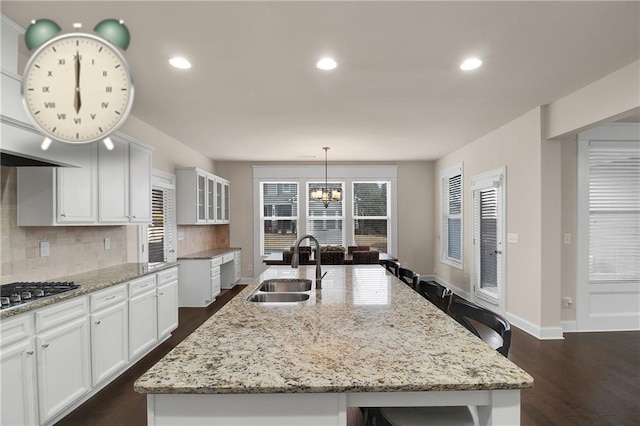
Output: 6h00
